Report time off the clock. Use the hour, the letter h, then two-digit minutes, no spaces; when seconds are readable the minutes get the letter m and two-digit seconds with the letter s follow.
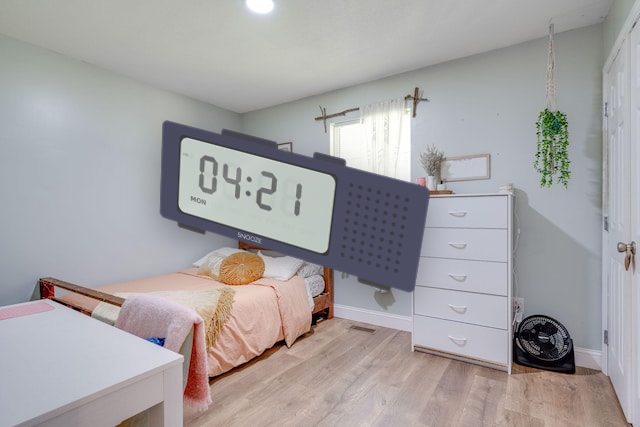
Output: 4h21
